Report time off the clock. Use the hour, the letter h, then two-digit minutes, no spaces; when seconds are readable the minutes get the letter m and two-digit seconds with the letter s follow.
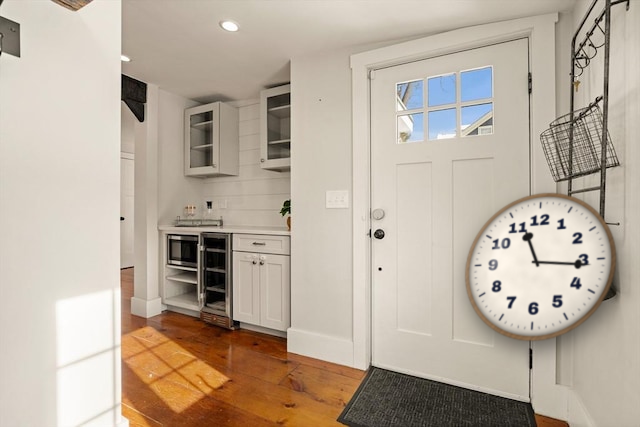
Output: 11h16
